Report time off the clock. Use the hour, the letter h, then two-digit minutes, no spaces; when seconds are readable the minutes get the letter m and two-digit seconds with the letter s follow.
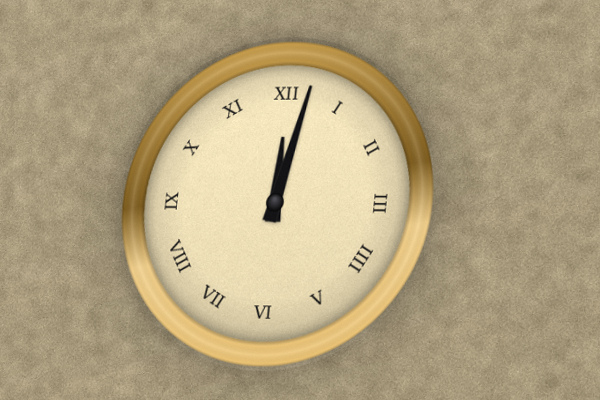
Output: 12h02
